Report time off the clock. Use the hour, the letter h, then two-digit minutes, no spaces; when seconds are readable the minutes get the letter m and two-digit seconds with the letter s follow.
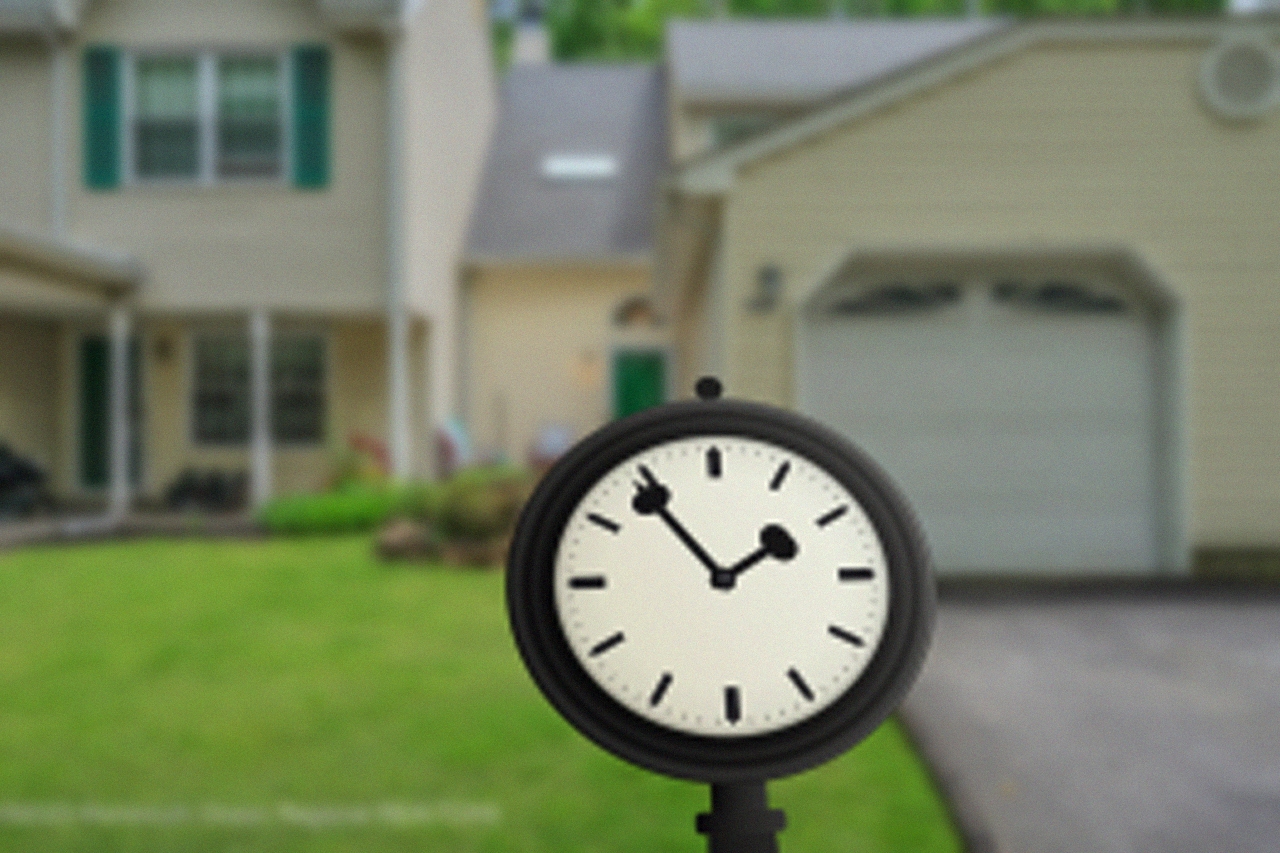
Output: 1h54
